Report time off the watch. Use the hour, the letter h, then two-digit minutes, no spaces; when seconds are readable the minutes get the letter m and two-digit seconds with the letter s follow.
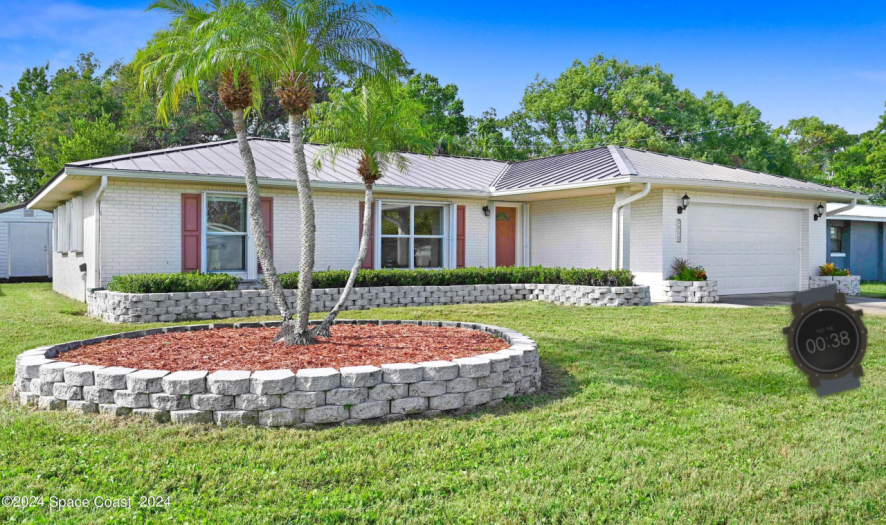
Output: 0h38
